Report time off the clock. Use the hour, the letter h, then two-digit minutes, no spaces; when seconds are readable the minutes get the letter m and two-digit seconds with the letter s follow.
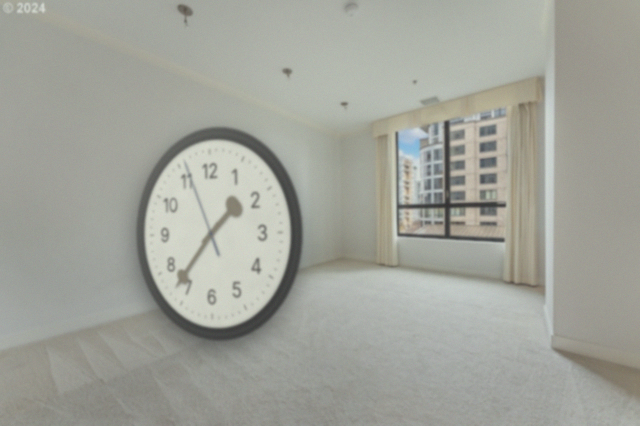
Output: 1h36m56s
